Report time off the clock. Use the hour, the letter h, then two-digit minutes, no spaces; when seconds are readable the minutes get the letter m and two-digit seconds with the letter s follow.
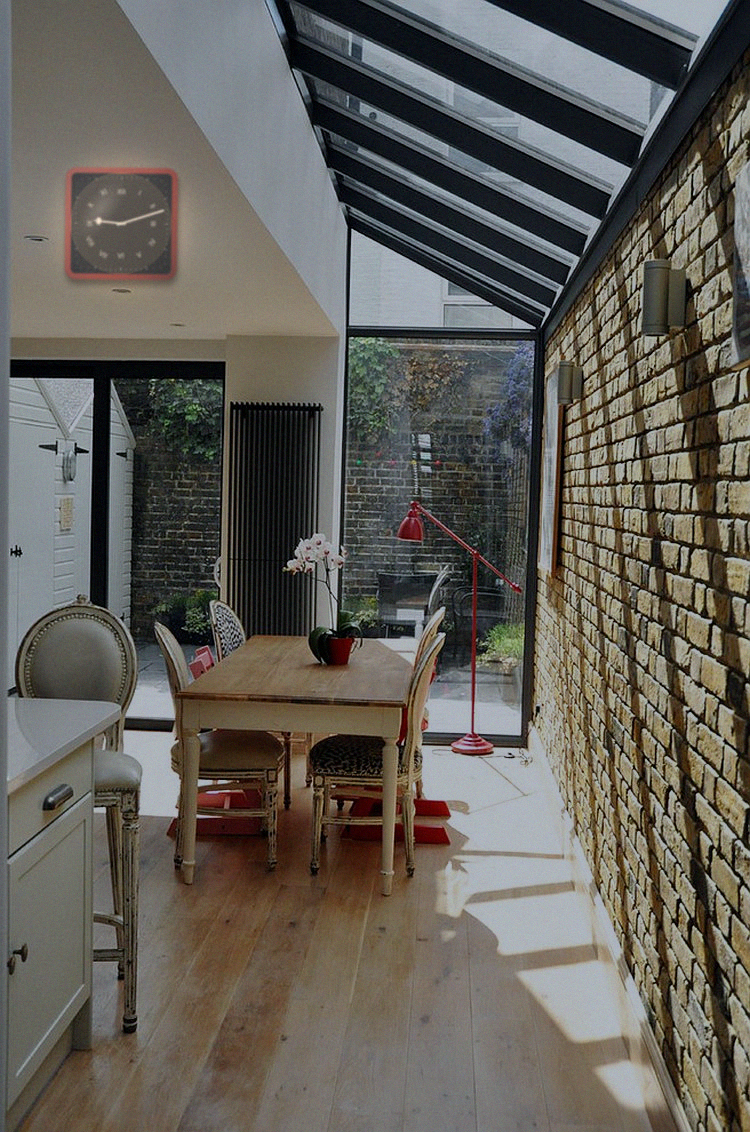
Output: 9h12
